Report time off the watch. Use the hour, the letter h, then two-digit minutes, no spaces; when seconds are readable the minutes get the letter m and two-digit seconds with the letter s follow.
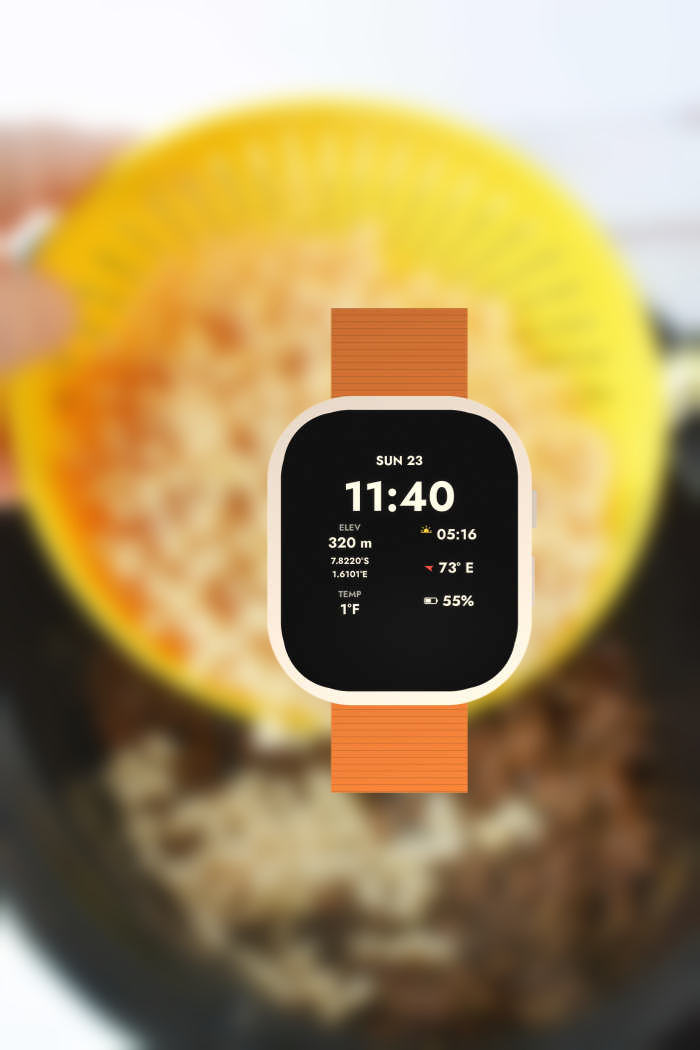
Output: 11h40
